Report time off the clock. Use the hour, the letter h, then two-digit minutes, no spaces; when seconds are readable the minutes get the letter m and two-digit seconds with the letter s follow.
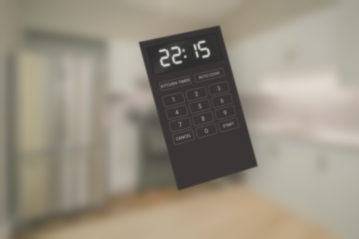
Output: 22h15
